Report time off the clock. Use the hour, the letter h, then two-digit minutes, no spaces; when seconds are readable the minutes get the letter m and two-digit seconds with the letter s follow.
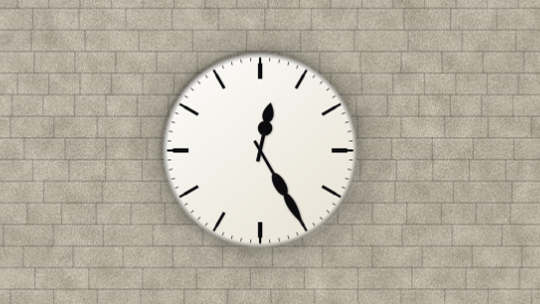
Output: 12h25
